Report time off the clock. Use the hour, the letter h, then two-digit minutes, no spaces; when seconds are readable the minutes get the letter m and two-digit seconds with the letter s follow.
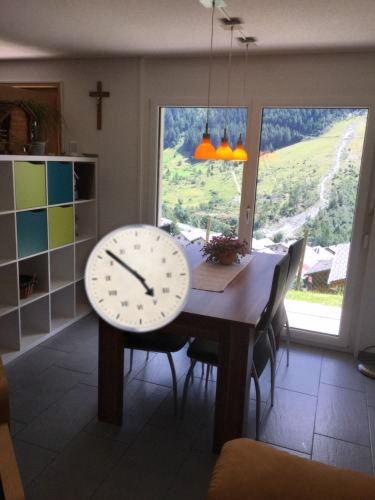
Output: 4h52
